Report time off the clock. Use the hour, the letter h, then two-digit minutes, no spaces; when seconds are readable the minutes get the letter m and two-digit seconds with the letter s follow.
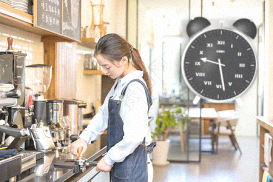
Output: 9h28
